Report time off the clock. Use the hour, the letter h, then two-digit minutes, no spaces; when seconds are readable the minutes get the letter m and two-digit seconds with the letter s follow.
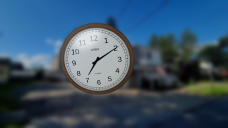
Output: 7h10
